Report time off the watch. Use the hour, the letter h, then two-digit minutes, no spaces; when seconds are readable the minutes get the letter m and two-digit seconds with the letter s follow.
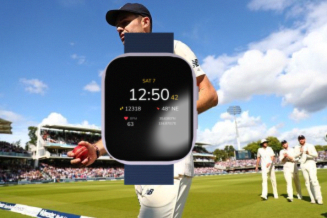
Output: 12h50
